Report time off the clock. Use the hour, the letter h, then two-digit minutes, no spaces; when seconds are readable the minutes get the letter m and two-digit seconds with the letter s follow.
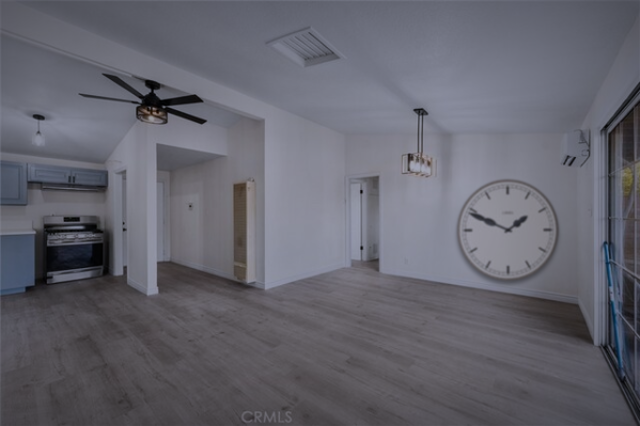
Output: 1h49
